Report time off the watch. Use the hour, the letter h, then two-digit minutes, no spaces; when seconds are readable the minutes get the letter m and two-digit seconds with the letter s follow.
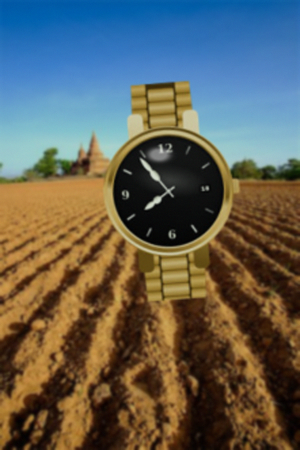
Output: 7h54
